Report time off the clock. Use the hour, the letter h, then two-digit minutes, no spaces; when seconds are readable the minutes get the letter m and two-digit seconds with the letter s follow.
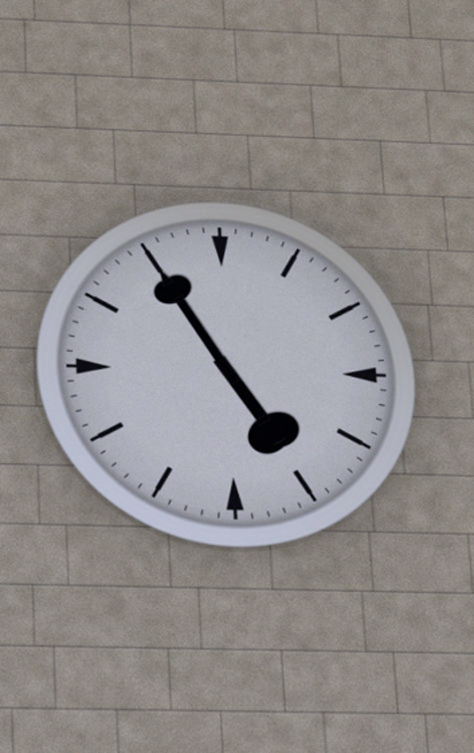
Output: 4h55
